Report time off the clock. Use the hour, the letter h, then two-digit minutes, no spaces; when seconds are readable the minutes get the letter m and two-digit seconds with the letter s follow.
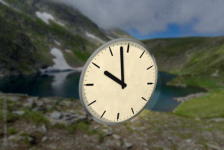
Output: 9h58
